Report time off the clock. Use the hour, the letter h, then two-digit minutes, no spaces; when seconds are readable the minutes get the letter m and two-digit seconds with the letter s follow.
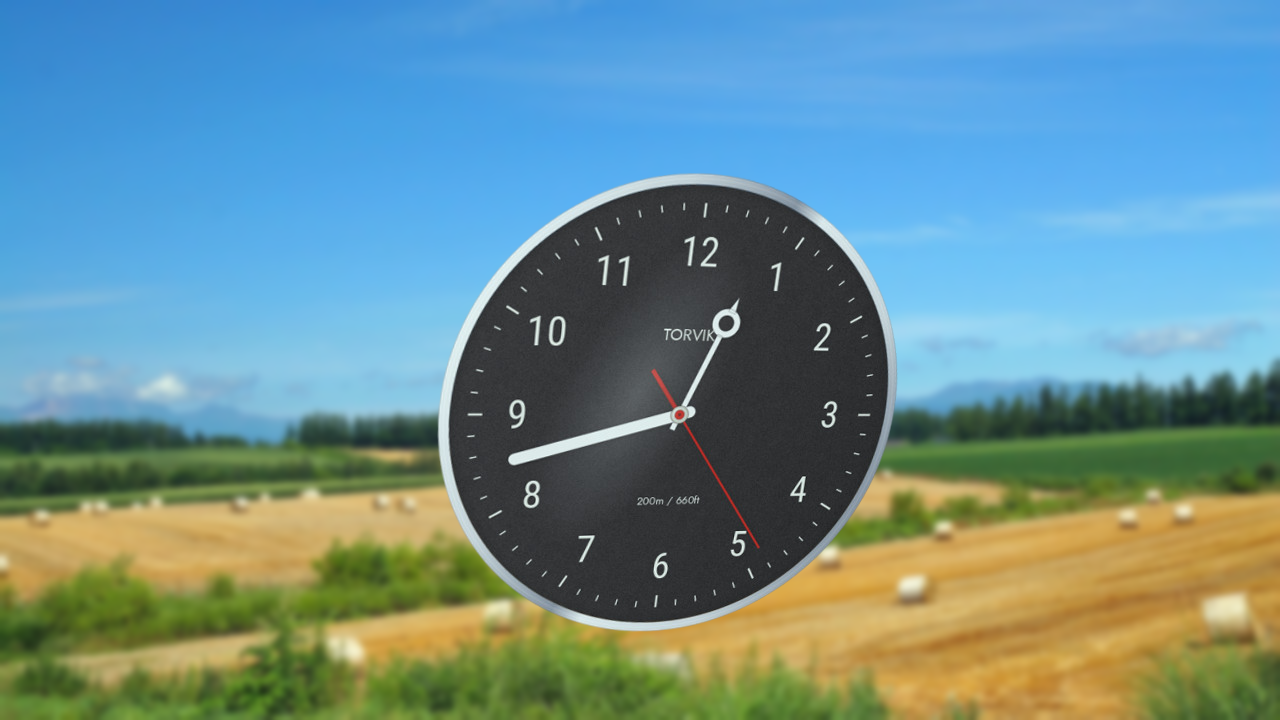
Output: 12h42m24s
